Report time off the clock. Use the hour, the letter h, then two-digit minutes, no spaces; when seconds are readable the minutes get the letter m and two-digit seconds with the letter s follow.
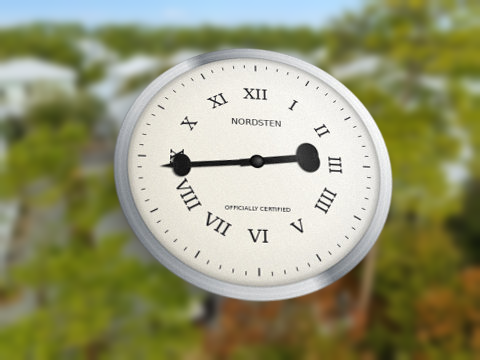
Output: 2h44
